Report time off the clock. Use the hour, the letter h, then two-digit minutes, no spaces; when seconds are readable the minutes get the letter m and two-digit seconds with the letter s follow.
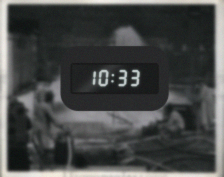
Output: 10h33
